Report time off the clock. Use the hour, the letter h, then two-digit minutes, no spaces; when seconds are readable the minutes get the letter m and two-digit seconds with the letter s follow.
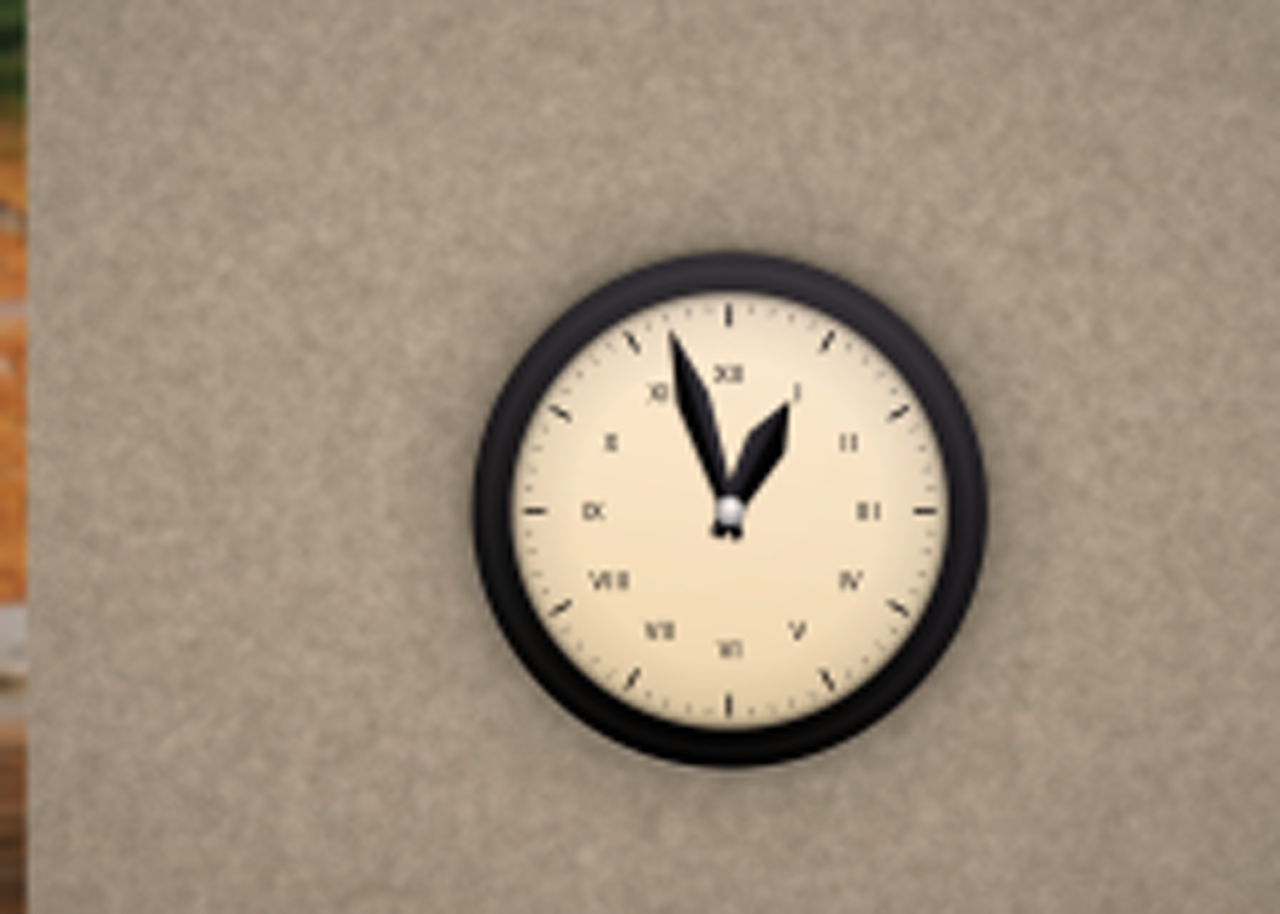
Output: 12h57
